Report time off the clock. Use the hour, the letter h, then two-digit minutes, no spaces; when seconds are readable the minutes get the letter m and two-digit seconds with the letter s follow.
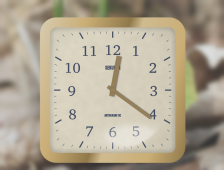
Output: 12h21
